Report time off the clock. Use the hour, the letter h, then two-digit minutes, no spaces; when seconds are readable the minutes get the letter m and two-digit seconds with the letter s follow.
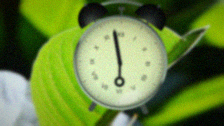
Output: 5h58
